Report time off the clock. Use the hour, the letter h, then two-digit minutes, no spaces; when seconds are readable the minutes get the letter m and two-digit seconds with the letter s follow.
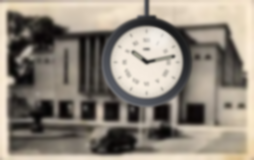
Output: 10h13
